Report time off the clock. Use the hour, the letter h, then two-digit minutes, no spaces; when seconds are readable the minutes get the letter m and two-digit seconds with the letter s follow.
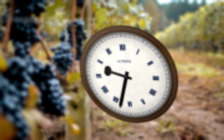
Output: 9h33
